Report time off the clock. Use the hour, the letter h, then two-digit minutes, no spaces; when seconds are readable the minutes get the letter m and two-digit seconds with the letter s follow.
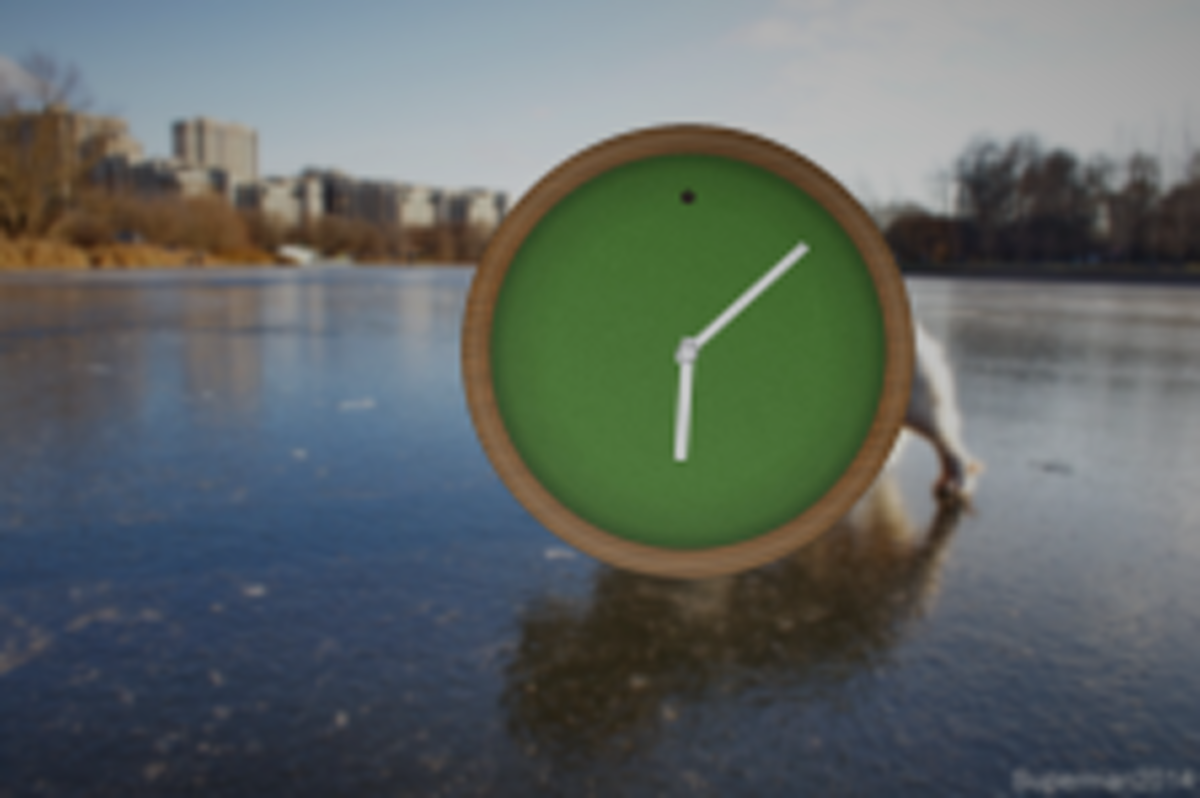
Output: 6h08
